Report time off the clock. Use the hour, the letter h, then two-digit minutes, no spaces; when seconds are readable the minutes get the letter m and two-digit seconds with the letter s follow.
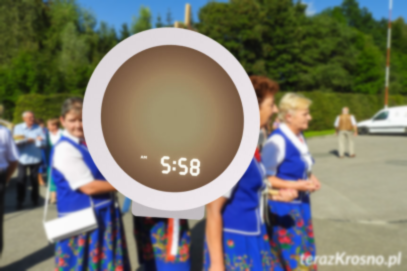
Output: 5h58
